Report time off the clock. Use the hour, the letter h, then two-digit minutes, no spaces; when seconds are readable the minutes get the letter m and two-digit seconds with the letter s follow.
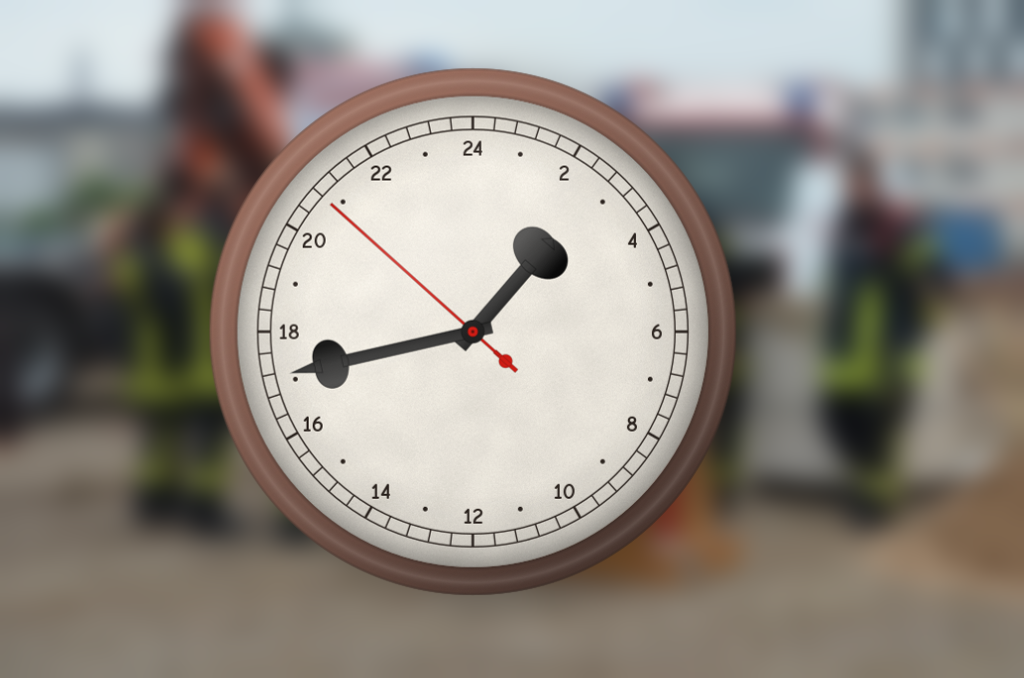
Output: 2h42m52s
